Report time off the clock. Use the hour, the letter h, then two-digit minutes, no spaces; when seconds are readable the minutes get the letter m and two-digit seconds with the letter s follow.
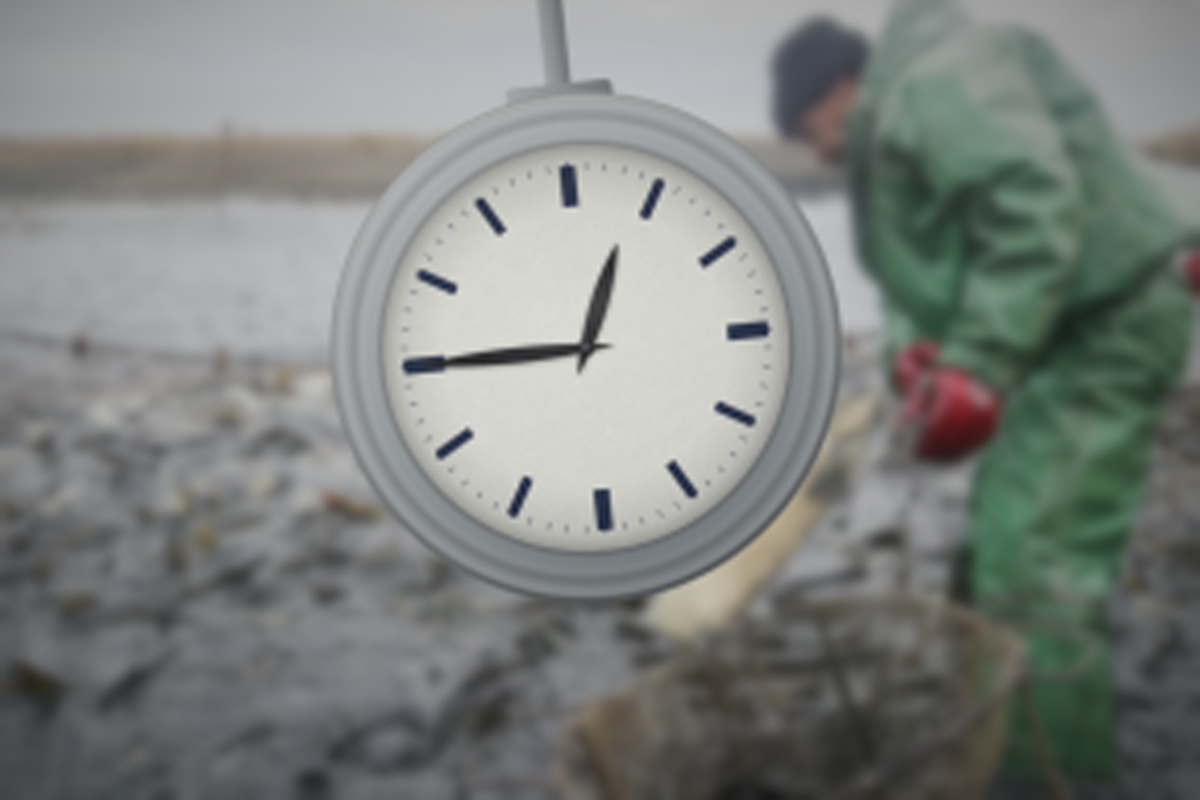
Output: 12h45
